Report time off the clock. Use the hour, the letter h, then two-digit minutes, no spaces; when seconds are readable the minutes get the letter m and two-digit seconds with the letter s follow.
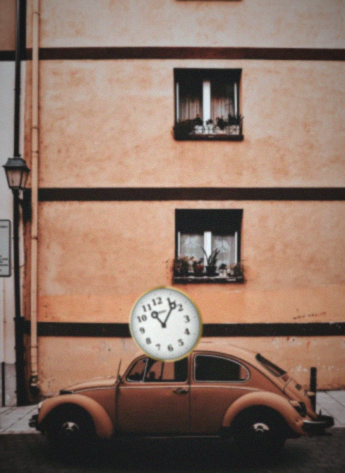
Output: 11h07
